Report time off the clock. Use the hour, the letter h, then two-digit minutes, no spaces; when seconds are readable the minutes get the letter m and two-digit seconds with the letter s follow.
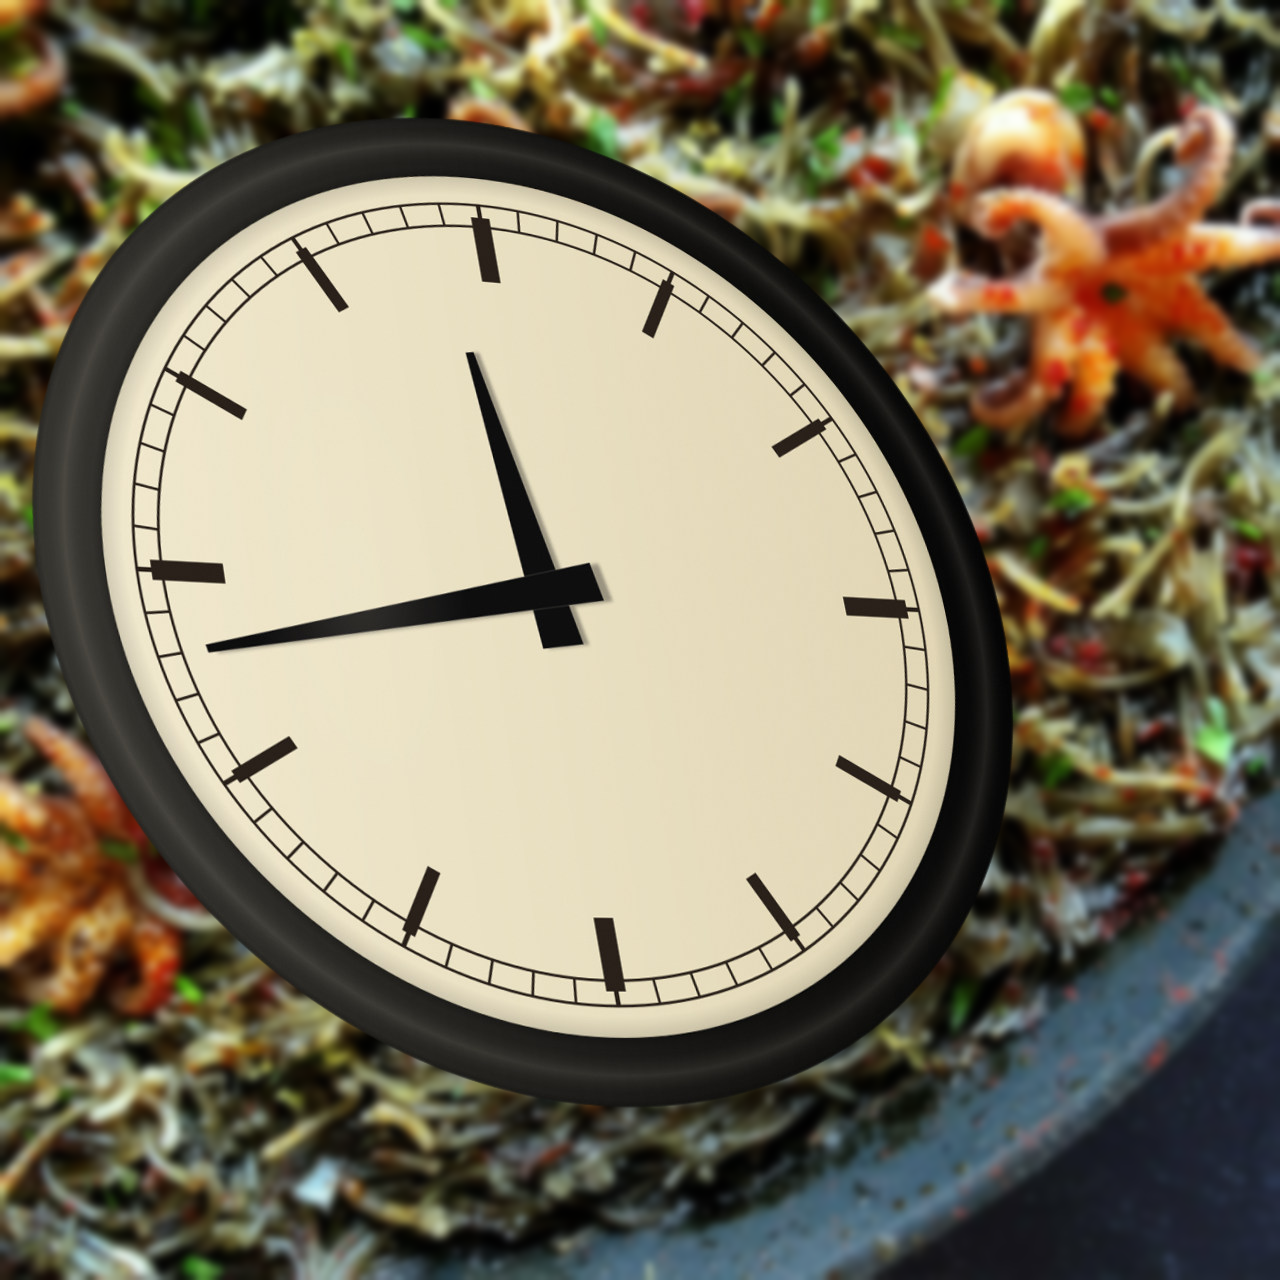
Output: 11h43
